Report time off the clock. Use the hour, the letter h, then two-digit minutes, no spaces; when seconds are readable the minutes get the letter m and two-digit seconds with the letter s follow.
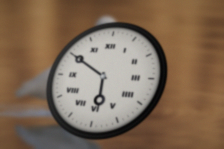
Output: 5h50
